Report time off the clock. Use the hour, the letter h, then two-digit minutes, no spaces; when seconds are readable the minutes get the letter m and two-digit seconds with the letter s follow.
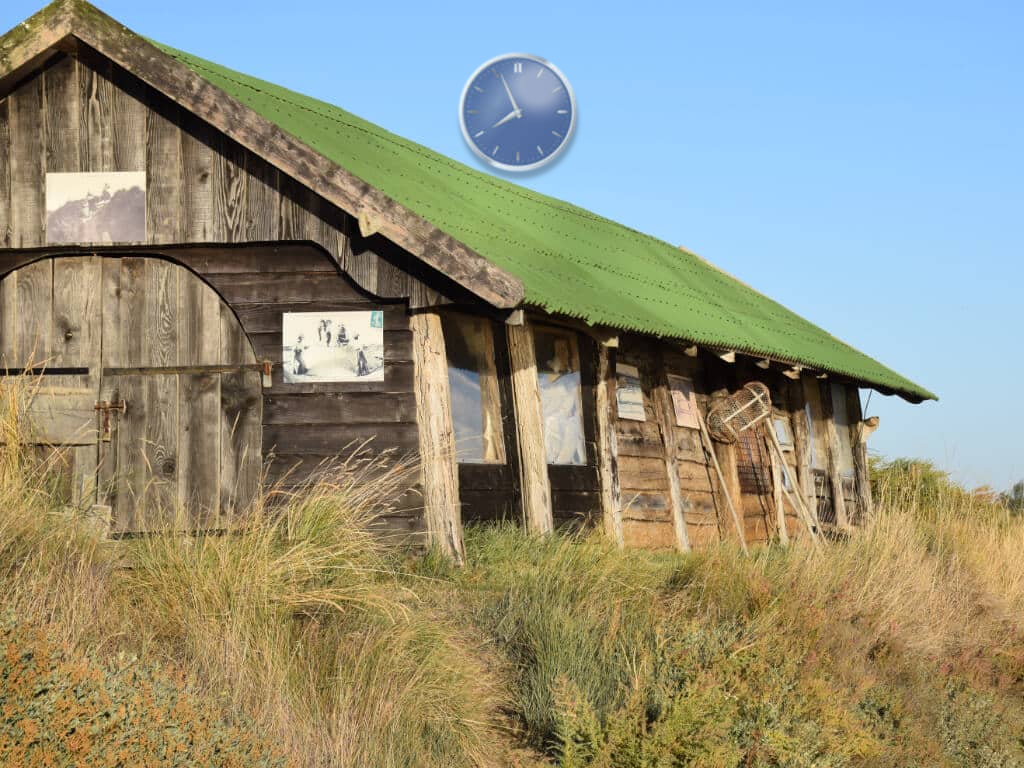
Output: 7h56
